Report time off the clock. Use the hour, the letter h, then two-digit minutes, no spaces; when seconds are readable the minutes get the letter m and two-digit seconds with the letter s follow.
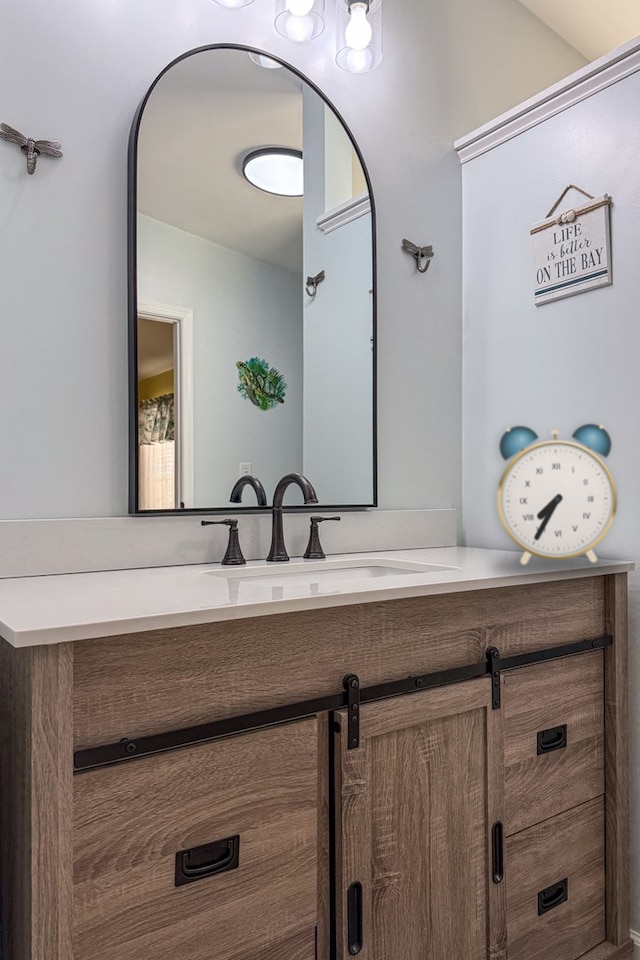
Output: 7h35
